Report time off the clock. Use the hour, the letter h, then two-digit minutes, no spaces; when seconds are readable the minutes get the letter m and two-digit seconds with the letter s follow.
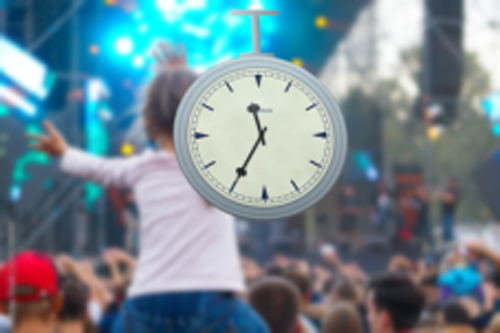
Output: 11h35
